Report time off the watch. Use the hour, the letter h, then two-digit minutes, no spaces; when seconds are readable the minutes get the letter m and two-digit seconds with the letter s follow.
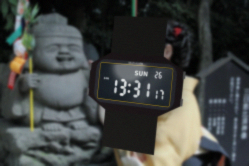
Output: 13h31m17s
